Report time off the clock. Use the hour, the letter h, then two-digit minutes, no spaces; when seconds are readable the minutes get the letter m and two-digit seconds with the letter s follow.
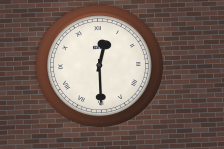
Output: 12h30
